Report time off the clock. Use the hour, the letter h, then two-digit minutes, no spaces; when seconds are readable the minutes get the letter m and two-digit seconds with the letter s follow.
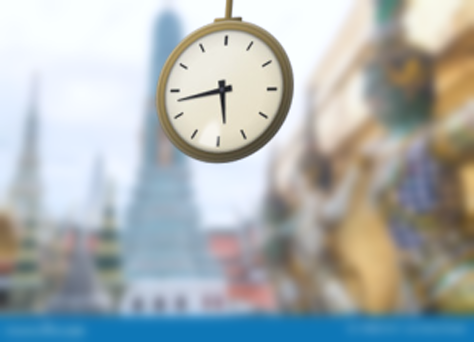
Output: 5h43
